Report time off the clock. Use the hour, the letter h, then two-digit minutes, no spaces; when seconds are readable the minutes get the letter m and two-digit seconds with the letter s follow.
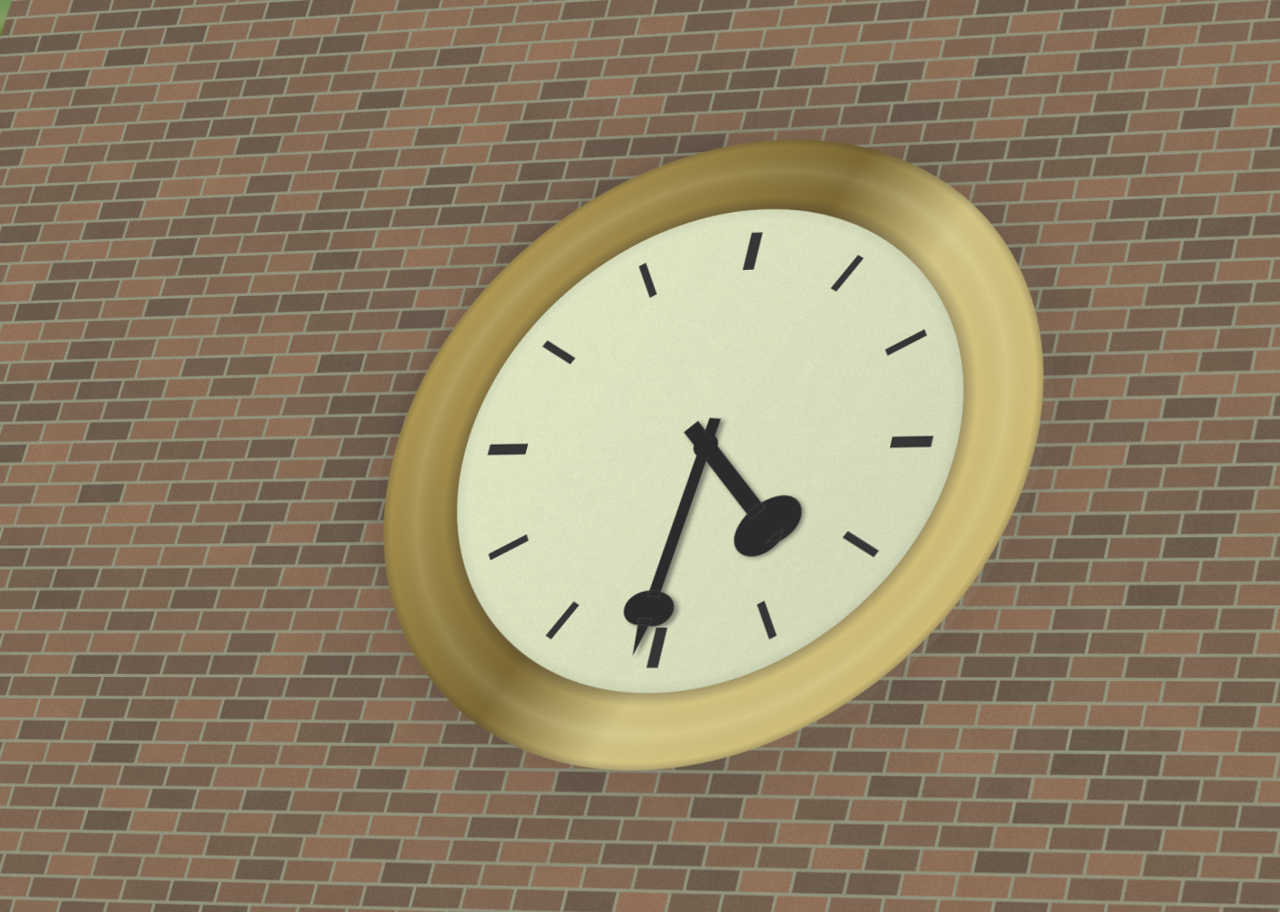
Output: 4h31
